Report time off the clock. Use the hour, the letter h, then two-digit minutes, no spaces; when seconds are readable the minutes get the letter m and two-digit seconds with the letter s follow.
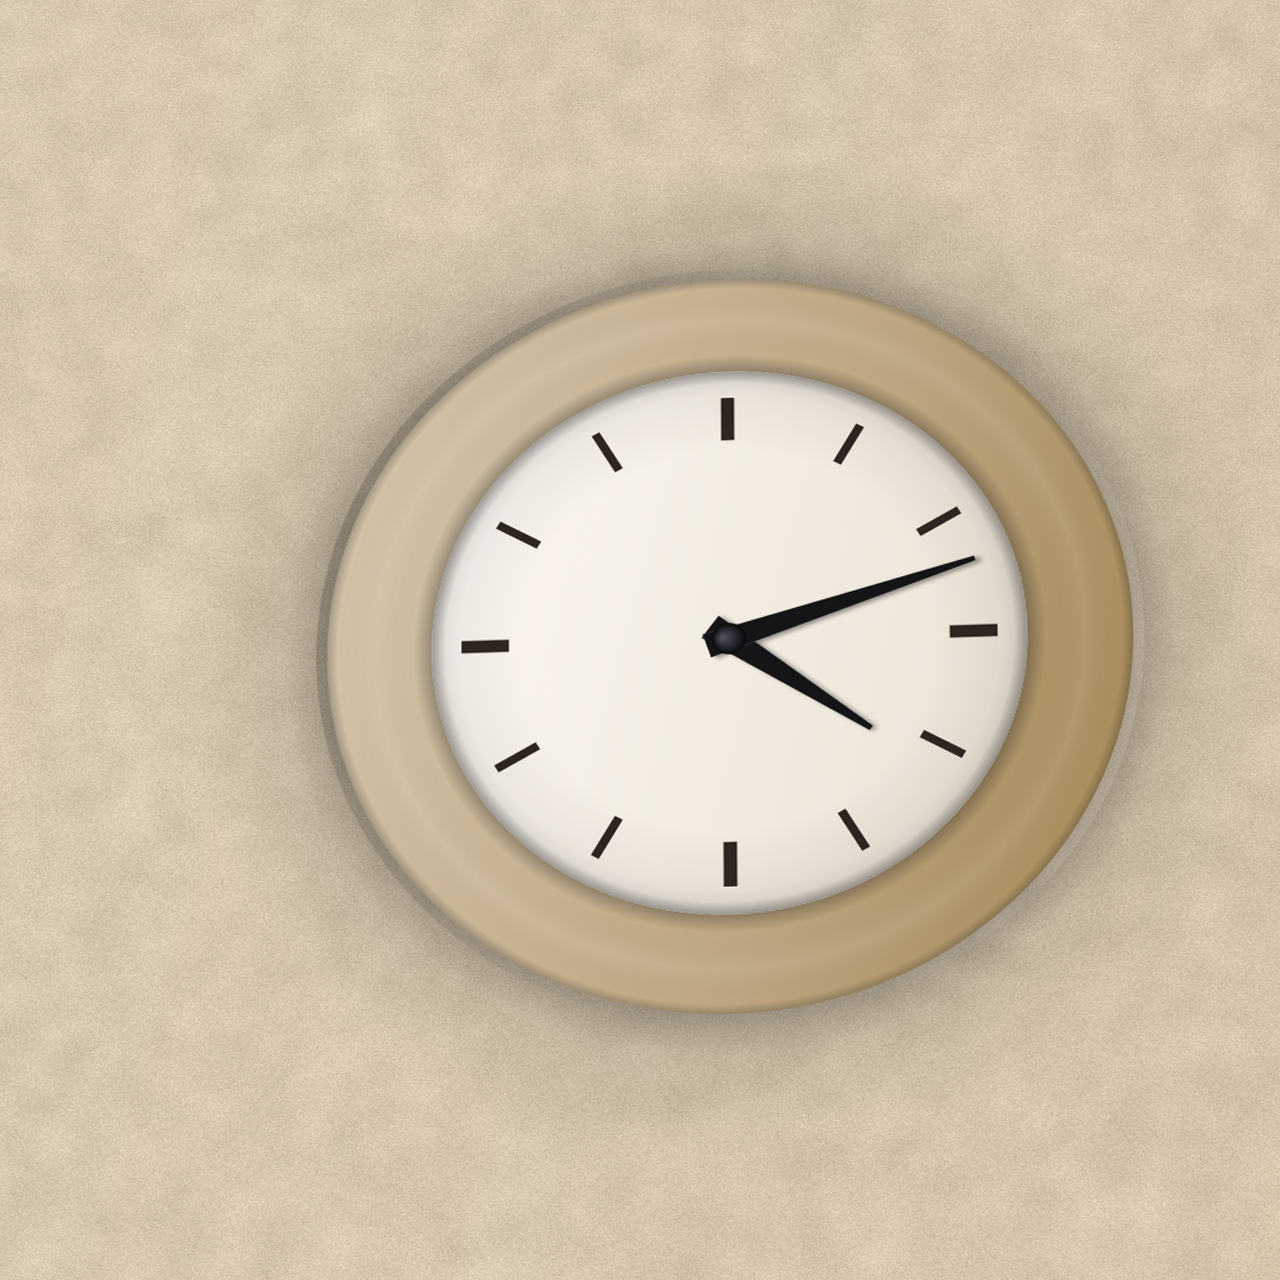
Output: 4h12
